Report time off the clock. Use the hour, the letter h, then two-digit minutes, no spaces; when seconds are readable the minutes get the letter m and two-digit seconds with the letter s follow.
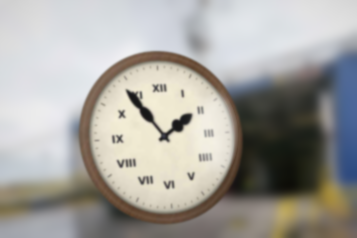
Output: 1h54
